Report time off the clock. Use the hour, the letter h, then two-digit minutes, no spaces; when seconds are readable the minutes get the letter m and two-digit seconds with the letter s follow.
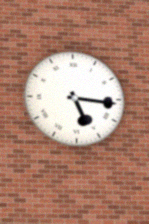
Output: 5h16
